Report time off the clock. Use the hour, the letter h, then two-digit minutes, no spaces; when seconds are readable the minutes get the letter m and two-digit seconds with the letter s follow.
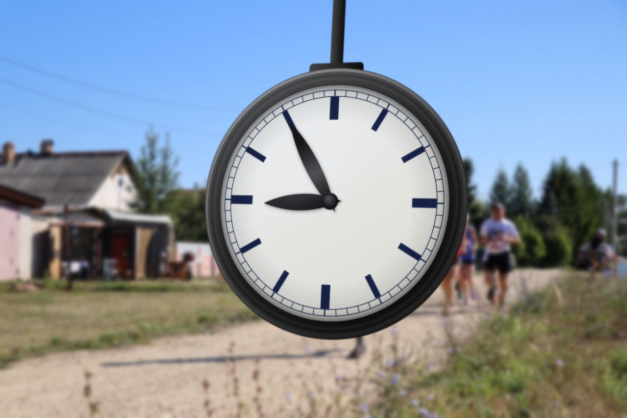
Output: 8h55
